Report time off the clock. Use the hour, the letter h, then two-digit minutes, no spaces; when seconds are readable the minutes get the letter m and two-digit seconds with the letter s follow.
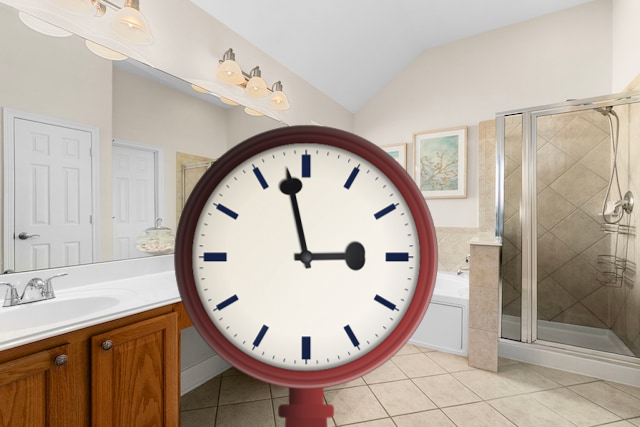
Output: 2h58
